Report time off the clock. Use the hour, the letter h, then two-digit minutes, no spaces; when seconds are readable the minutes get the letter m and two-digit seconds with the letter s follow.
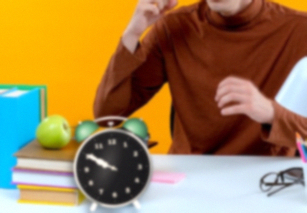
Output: 9h50
